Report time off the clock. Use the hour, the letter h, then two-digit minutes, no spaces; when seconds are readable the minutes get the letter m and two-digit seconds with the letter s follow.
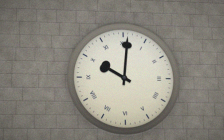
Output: 10h01
